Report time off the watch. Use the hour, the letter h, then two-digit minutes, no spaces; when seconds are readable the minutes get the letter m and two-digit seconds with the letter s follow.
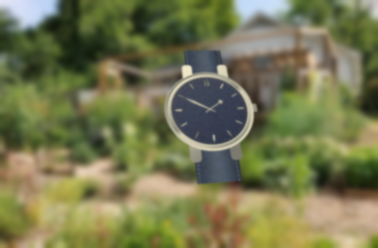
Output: 1h50
